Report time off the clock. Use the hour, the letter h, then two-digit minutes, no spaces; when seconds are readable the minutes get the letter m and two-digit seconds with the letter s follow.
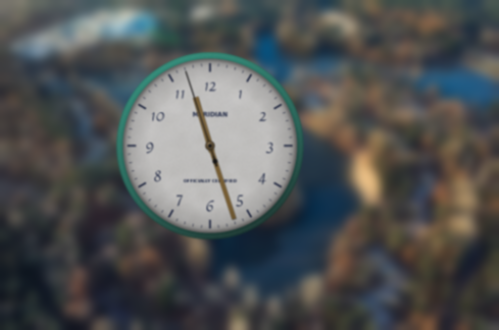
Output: 11h26m57s
